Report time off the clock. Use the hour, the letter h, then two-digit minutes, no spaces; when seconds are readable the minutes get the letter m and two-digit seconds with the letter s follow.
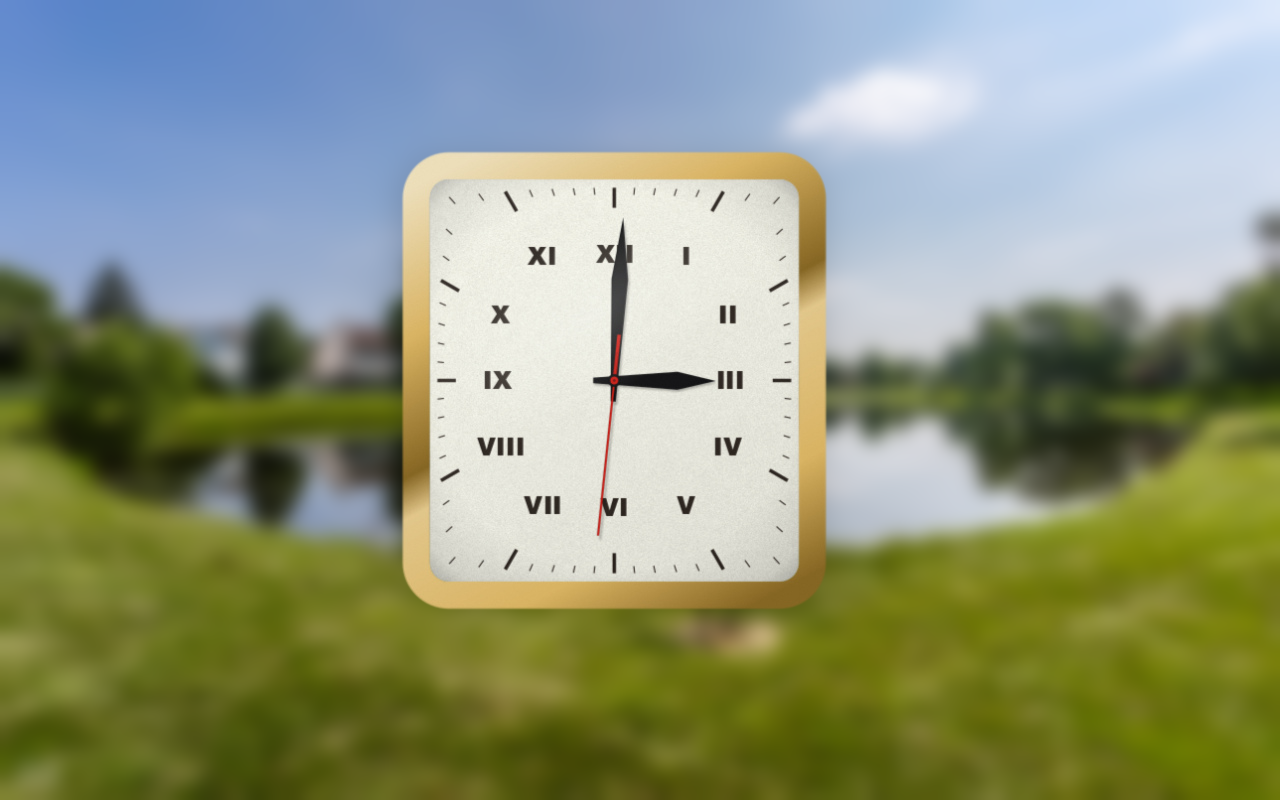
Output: 3h00m31s
